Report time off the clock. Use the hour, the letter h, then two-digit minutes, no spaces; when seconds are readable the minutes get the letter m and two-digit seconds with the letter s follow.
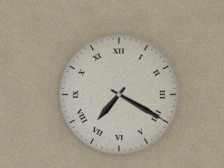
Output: 7h20
